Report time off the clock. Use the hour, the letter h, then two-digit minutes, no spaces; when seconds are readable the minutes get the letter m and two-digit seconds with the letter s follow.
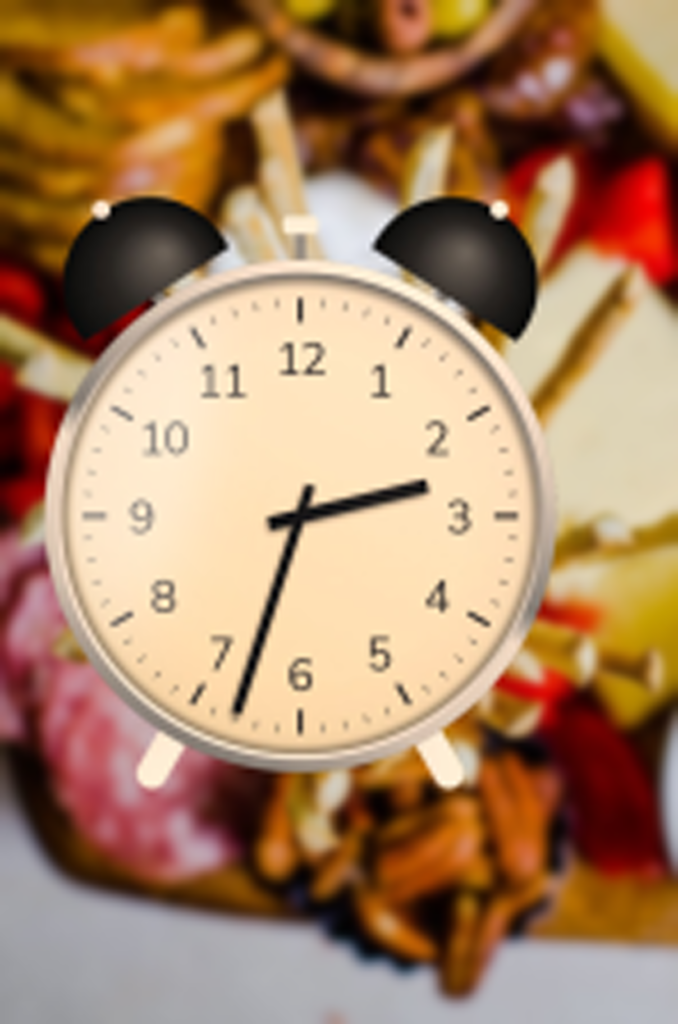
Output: 2h33
